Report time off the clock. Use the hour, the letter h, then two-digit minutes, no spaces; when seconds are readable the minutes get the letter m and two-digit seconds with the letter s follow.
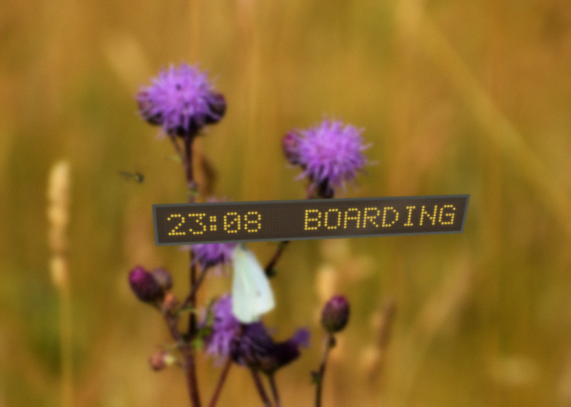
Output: 23h08
